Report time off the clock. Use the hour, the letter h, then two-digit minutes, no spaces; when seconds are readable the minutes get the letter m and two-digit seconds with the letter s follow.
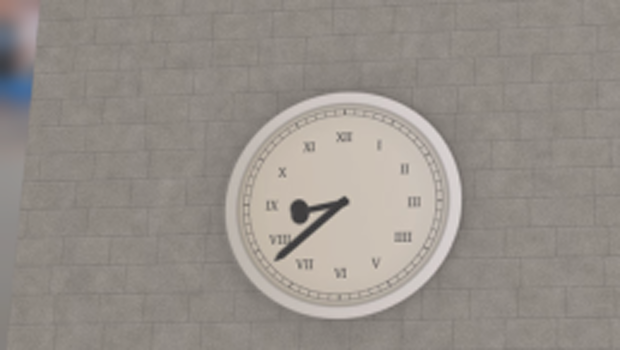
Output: 8h38
